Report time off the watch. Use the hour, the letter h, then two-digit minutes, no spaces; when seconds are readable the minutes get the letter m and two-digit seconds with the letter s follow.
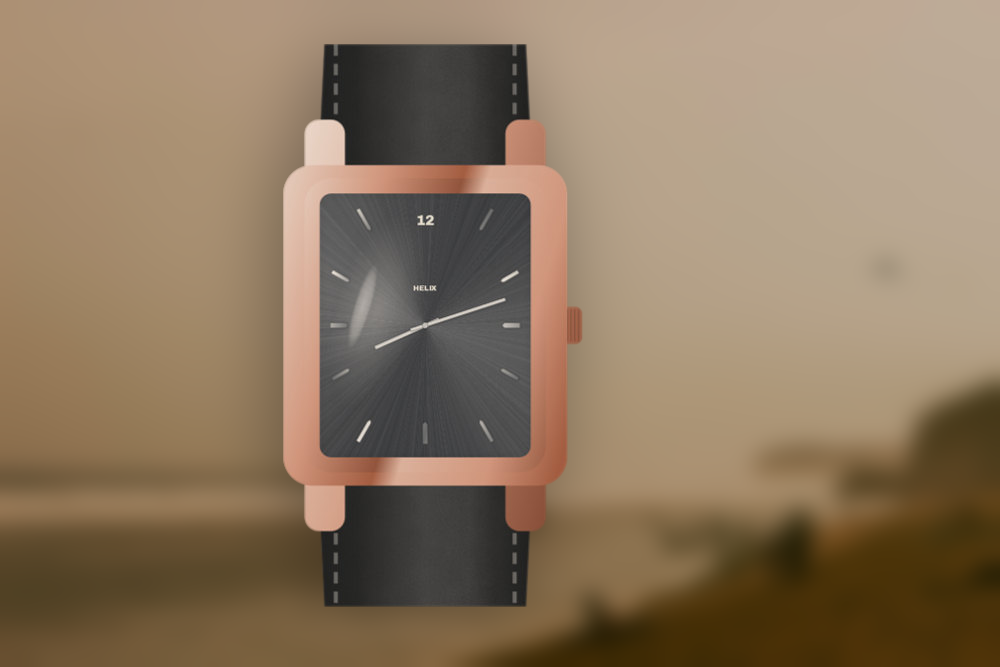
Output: 8h12
